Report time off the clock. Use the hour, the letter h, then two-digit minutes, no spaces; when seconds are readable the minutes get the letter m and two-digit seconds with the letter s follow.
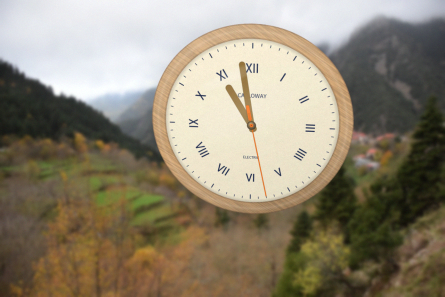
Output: 10h58m28s
